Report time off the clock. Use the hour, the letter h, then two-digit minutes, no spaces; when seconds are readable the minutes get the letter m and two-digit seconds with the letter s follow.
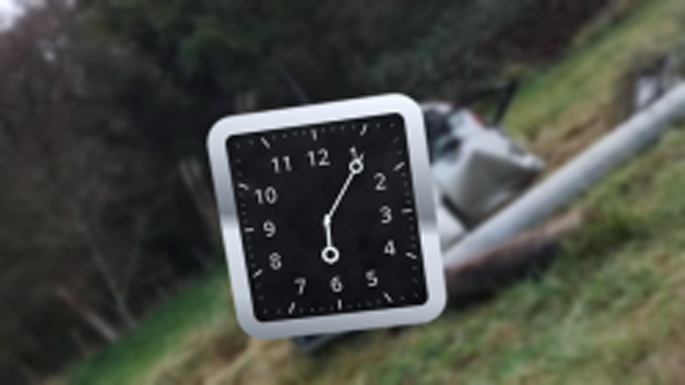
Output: 6h06
